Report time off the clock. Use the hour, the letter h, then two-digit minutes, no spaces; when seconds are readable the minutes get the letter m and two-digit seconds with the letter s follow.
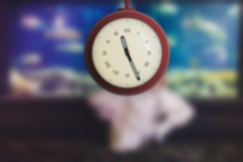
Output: 11h26
